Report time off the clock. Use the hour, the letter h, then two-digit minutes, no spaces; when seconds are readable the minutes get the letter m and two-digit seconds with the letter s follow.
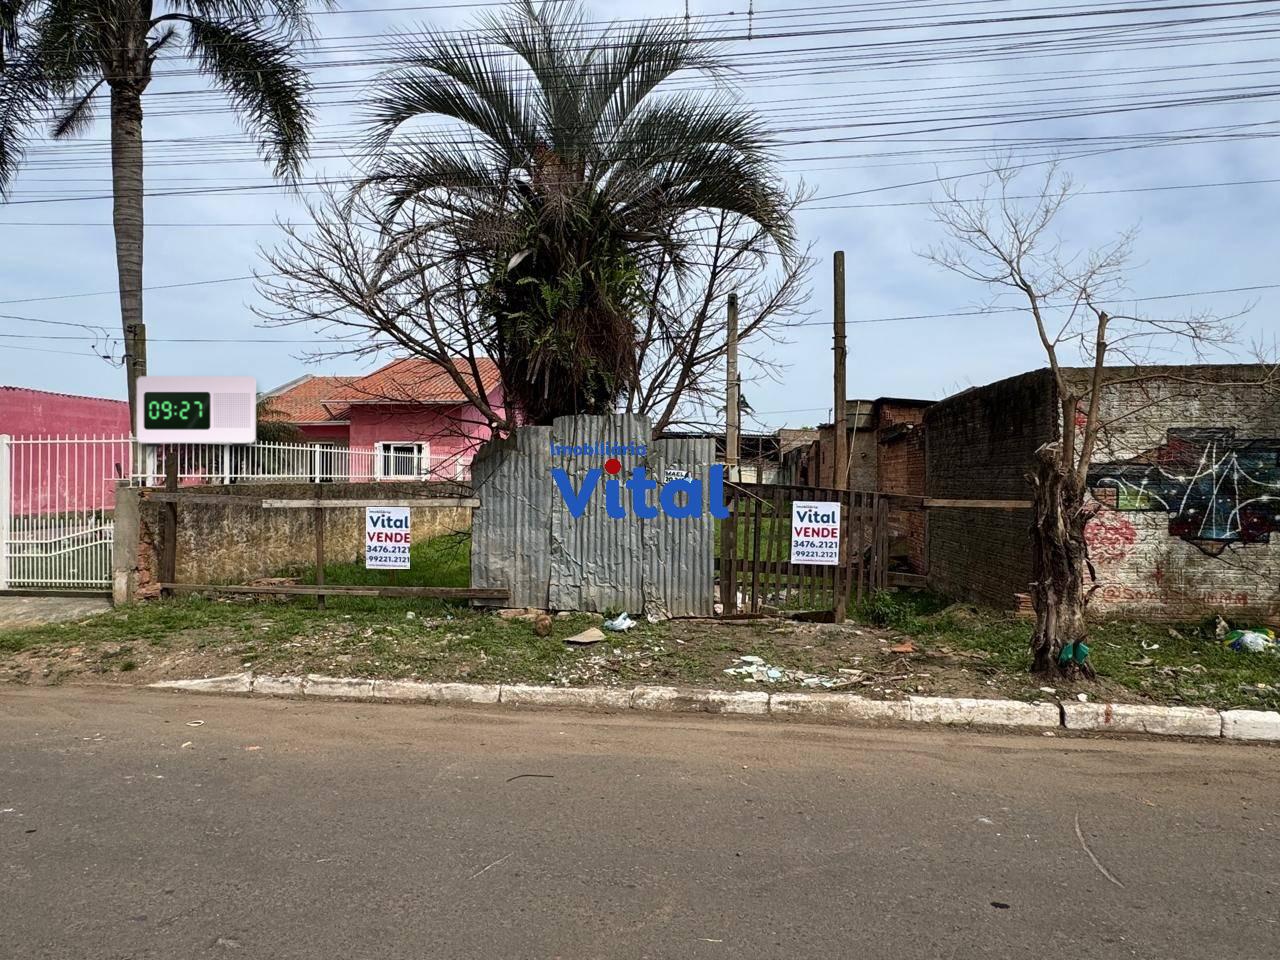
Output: 9h27
